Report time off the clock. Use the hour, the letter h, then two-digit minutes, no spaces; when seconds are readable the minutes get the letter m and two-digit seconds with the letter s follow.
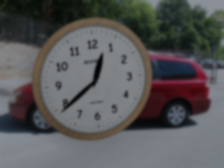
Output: 12h39
